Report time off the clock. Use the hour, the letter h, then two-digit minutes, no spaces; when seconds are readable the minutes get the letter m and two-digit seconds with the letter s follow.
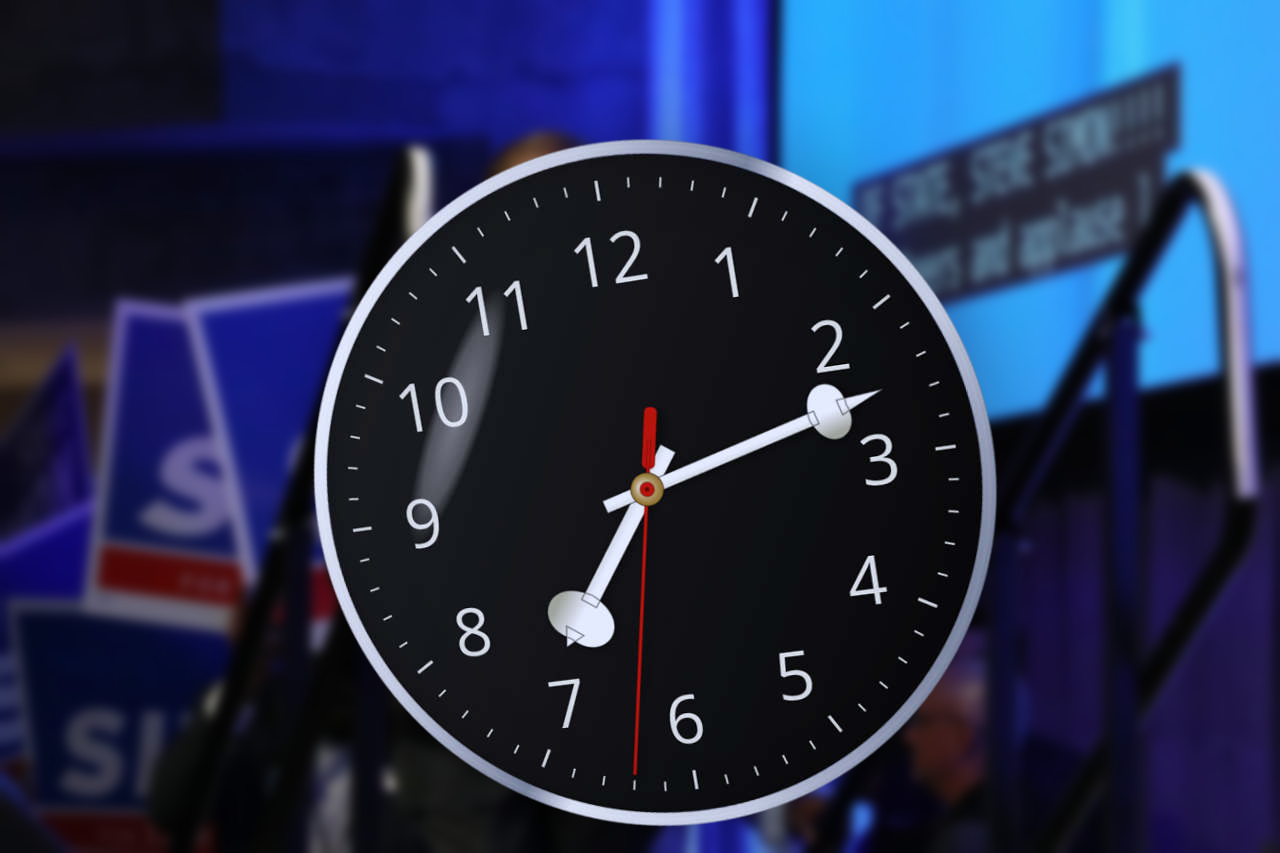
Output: 7h12m32s
